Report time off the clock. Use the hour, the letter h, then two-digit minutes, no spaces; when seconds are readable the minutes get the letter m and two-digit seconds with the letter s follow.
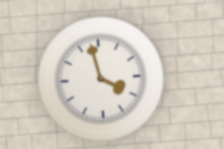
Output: 3h58
